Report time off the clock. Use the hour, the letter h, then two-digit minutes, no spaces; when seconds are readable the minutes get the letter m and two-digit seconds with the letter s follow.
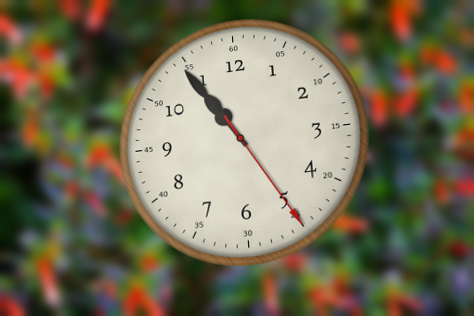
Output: 10h54m25s
